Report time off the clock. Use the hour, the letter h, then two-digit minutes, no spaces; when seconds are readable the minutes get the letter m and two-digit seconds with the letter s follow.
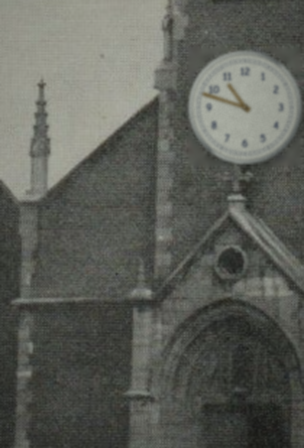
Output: 10h48
